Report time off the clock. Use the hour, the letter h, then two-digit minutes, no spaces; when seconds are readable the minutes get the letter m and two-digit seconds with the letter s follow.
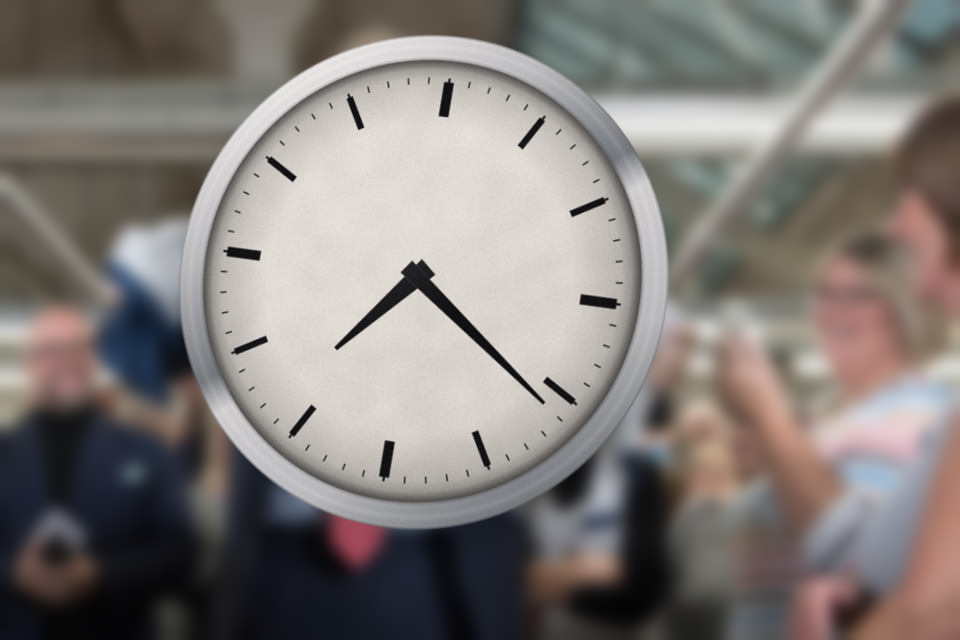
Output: 7h21
